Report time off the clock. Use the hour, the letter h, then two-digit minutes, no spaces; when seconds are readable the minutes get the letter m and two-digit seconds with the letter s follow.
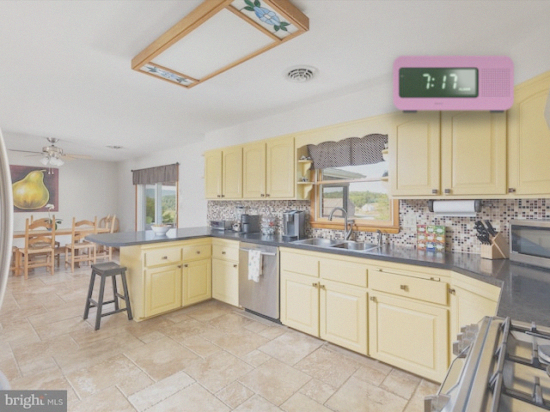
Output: 7h17
